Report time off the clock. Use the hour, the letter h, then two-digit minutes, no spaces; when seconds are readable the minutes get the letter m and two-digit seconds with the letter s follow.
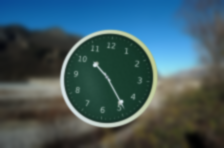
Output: 10h24
